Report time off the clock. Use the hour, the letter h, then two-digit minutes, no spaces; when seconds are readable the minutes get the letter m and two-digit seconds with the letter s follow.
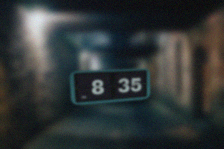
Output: 8h35
